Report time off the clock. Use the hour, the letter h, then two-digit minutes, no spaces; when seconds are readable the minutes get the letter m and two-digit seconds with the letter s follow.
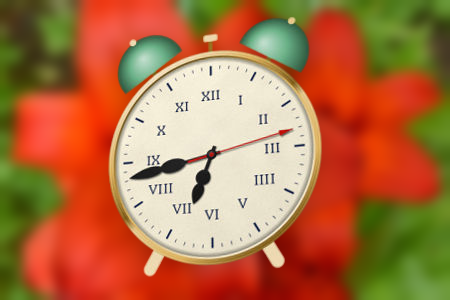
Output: 6h43m13s
